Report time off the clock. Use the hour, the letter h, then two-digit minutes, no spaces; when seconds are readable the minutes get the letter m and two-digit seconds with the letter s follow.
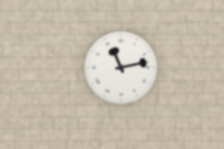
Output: 11h13
